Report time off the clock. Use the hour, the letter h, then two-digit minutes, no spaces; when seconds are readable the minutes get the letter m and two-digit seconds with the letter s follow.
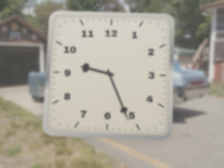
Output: 9h26
